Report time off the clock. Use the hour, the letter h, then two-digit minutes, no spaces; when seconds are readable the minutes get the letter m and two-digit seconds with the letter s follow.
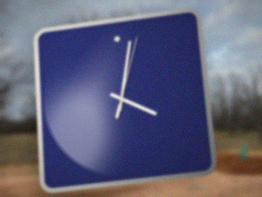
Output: 4h02m03s
